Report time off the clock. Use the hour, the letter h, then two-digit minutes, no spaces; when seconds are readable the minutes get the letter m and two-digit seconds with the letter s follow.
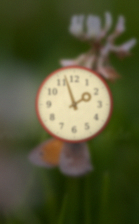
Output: 1h57
